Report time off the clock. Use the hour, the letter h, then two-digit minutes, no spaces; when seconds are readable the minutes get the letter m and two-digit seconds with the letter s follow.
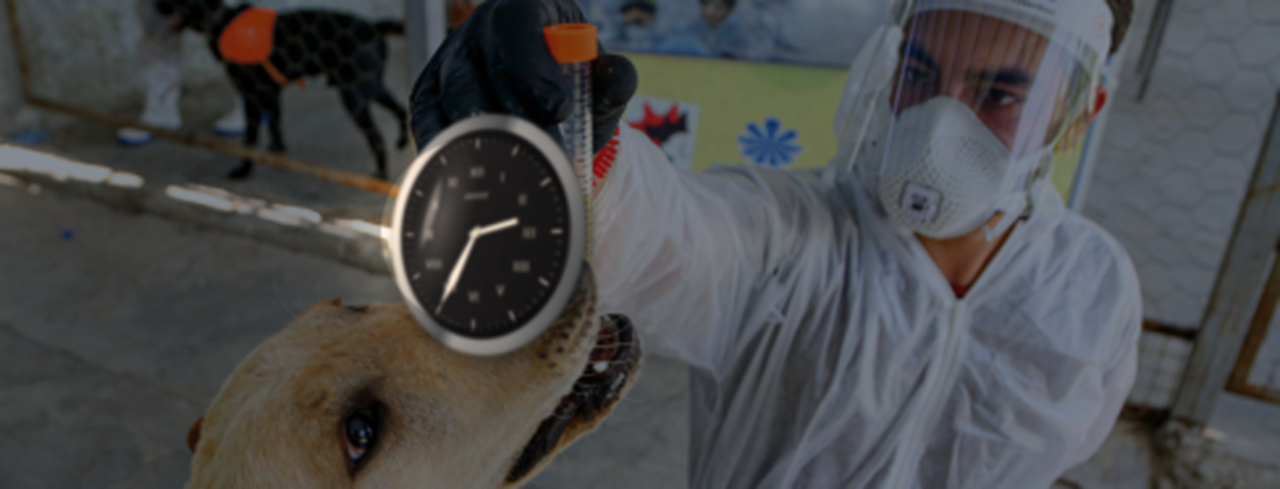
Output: 2h35
